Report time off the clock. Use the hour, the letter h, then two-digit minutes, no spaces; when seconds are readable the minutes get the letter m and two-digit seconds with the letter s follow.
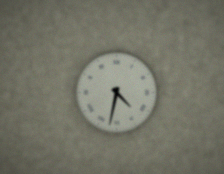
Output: 4h32
